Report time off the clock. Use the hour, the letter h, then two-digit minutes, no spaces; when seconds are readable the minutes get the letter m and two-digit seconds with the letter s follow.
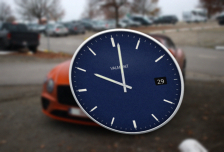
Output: 10h01
